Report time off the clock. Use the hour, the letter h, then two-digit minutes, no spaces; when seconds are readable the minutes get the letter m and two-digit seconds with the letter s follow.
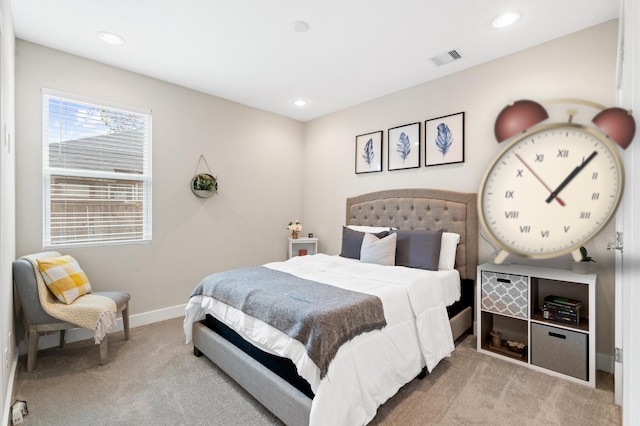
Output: 1h05m52s
